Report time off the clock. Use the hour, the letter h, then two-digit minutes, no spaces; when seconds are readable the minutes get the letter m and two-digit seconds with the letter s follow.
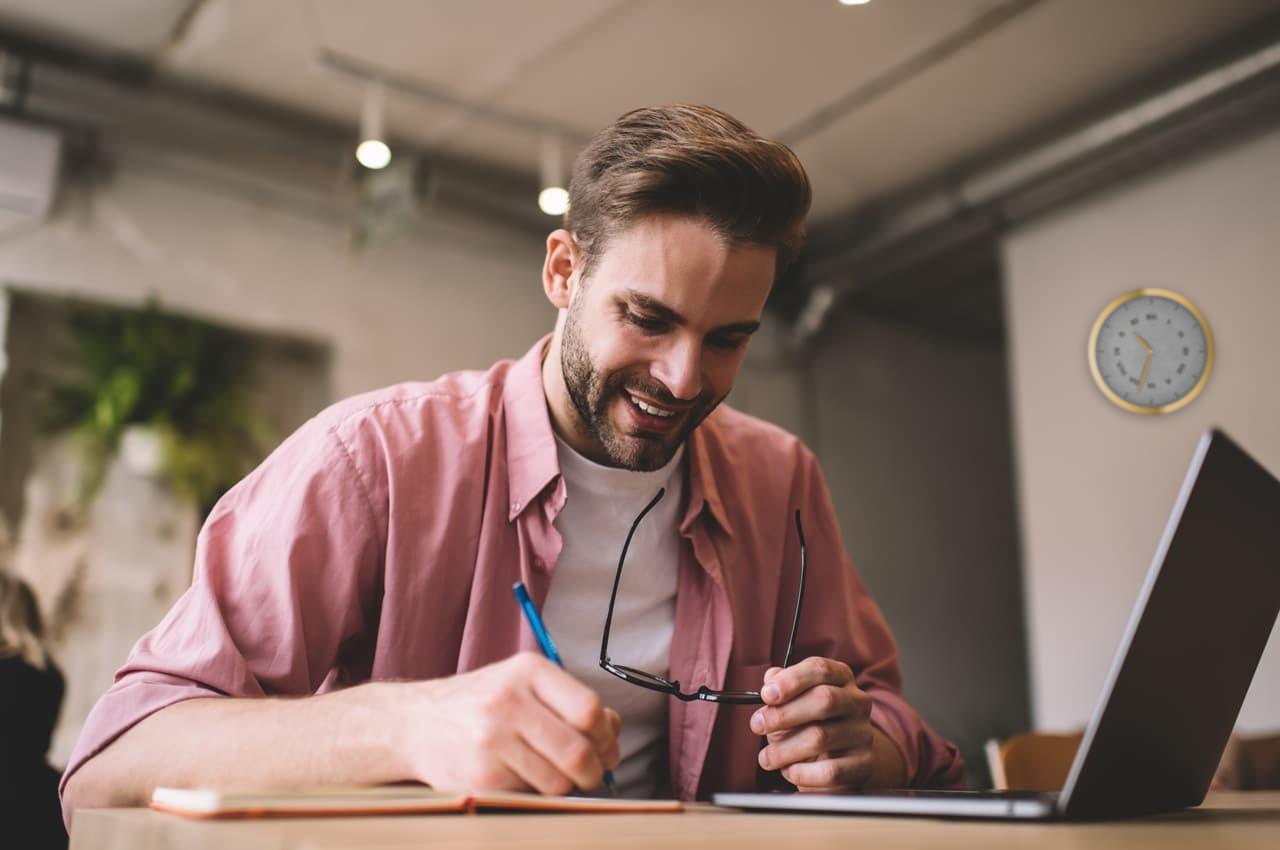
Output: 10h33
